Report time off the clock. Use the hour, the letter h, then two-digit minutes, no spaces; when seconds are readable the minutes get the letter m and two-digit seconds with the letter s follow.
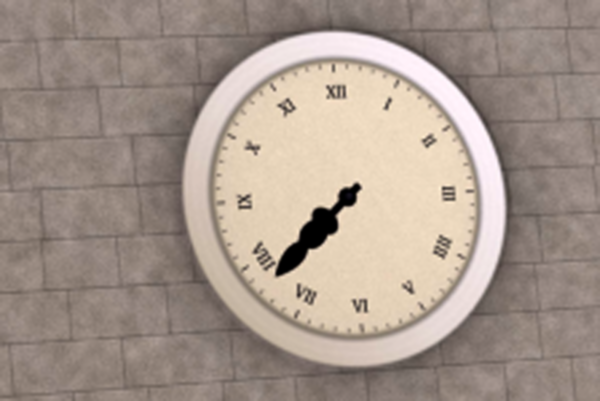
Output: 7h38
